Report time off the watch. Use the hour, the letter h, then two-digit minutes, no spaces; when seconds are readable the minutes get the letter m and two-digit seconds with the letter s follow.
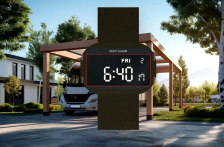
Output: 6h40m17s
